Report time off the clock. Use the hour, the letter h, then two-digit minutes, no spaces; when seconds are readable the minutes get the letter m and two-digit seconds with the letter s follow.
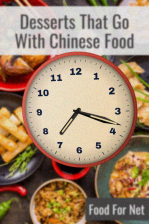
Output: 7h18
